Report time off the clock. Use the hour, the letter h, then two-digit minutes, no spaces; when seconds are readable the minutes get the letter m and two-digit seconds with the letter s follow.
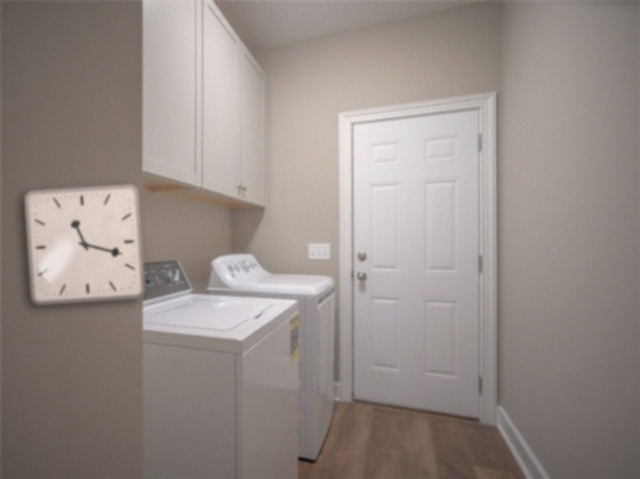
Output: 11h18
